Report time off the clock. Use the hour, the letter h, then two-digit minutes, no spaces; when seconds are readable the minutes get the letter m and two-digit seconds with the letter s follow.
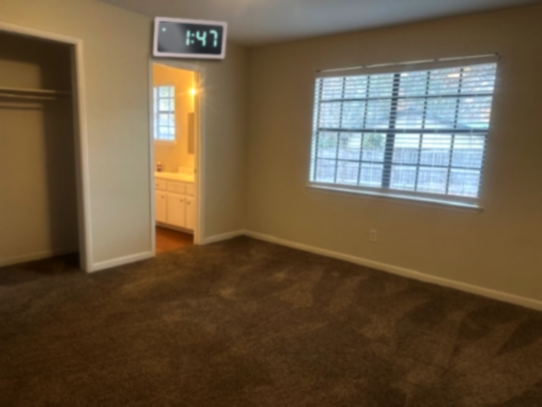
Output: 1h47
